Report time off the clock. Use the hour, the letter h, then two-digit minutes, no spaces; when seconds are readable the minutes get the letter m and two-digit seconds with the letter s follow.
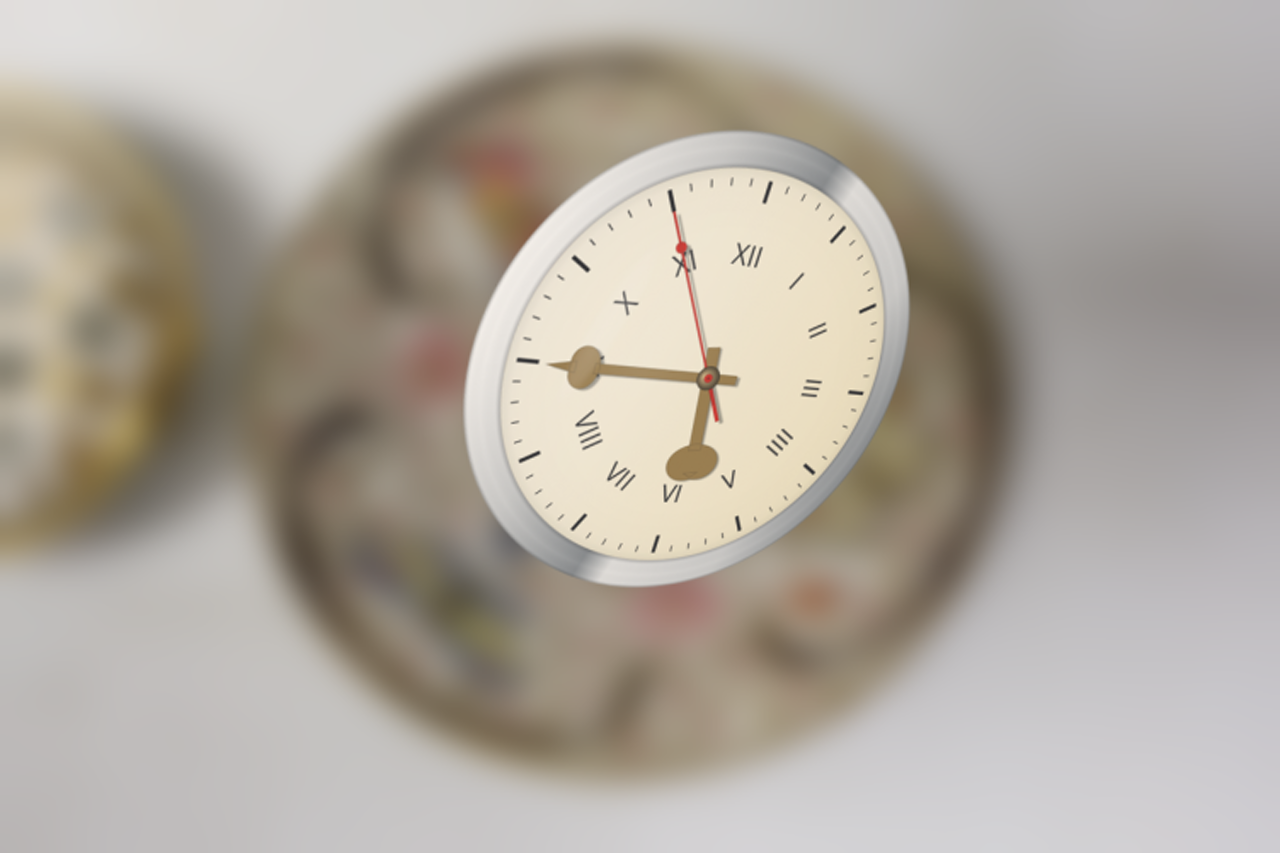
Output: 5h44m55s
